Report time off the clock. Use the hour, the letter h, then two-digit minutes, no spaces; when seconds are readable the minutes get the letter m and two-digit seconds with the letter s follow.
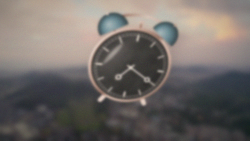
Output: 7h20
